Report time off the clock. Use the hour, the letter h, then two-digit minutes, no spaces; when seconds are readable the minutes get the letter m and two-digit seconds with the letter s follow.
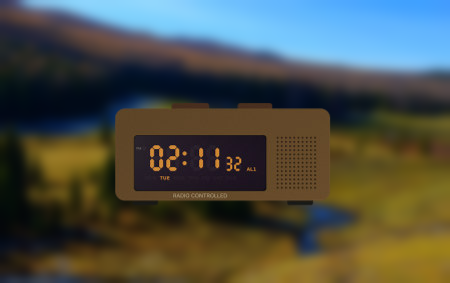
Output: 2h11m32s
